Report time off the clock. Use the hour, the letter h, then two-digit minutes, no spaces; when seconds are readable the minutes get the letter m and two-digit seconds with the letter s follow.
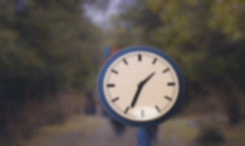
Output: 1h34
